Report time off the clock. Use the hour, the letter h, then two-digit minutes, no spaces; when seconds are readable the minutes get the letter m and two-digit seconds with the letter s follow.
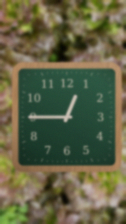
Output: 12h45
